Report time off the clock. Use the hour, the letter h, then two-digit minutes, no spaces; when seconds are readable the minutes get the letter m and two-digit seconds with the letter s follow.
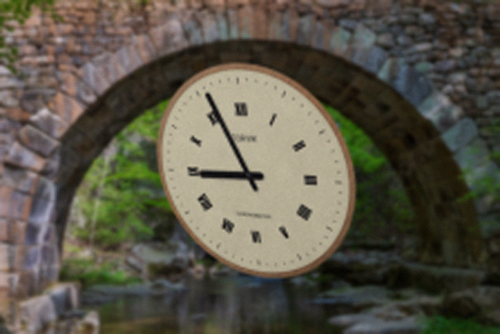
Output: 8h56
